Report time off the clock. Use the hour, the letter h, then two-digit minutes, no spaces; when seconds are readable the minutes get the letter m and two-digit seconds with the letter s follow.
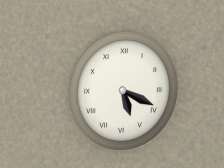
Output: 5h19
